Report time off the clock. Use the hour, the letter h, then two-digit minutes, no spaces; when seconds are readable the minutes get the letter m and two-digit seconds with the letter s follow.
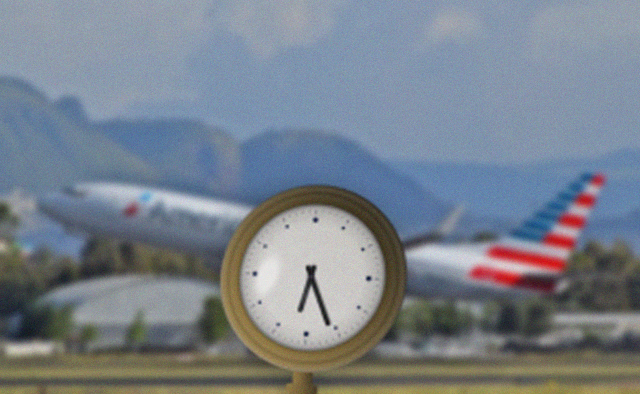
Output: 6h26
